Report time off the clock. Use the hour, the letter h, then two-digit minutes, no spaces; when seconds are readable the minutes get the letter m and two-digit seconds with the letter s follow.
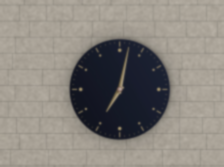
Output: 7h02
